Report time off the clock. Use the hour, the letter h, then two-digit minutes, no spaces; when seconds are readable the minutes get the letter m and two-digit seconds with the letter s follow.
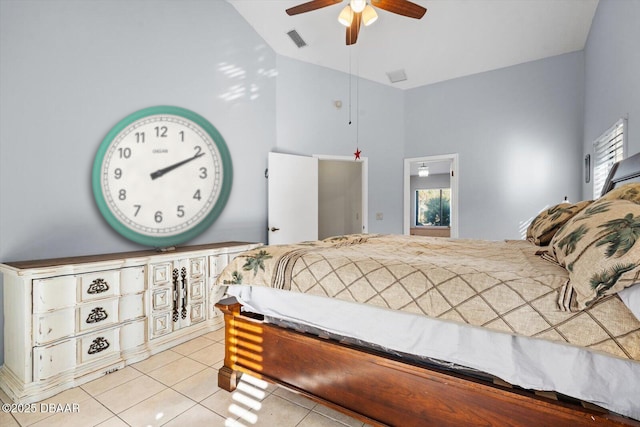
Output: 2h11
